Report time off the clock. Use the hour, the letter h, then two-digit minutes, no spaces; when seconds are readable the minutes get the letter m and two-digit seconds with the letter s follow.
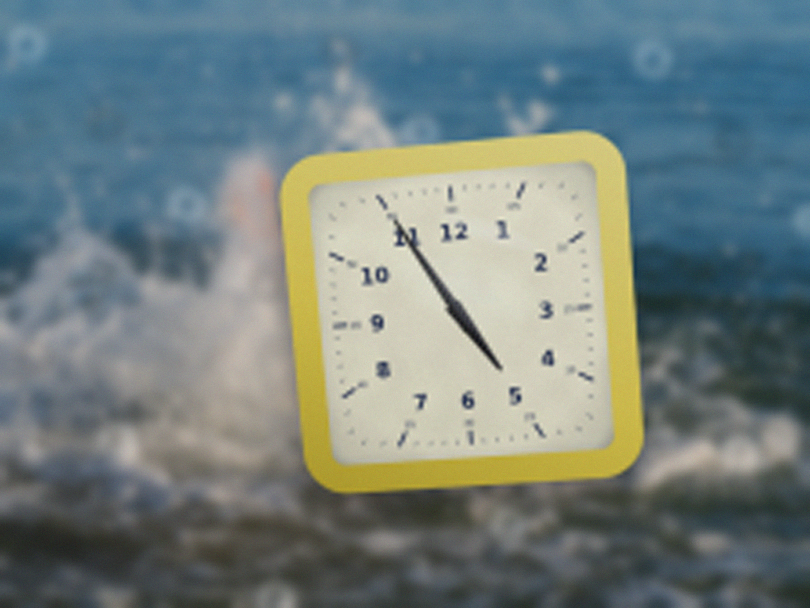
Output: 4h55
